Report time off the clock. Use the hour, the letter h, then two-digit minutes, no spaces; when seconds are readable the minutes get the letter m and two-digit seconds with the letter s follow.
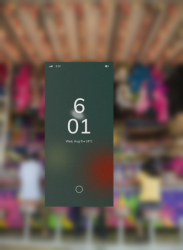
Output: 6h01
